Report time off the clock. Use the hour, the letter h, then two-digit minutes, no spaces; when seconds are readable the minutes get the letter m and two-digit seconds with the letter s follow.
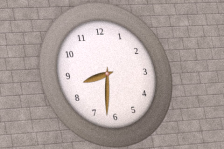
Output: 8h32
